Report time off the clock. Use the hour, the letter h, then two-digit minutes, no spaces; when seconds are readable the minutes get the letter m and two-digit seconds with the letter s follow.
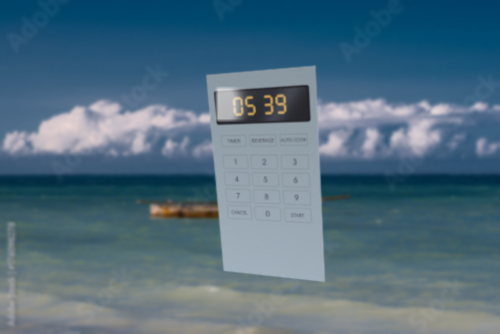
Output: 5h39
